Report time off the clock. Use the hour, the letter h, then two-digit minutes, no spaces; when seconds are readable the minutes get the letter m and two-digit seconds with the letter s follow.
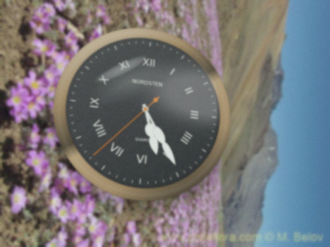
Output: 5h24m37s
